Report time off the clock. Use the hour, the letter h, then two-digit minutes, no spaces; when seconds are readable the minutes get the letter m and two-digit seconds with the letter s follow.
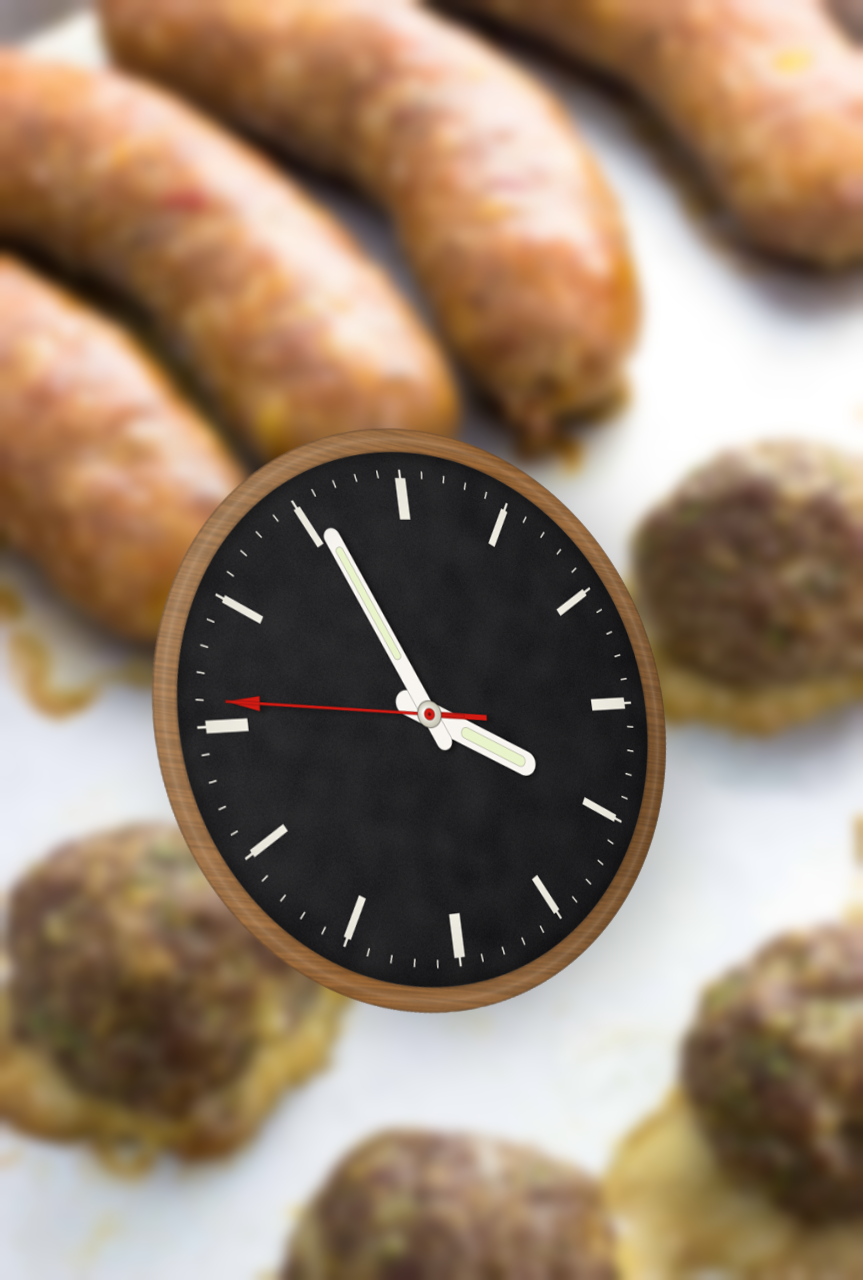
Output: 3h55m46s
